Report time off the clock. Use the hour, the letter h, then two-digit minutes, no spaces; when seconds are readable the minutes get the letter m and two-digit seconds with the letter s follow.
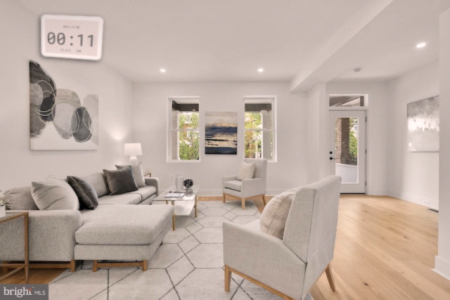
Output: 0h11
